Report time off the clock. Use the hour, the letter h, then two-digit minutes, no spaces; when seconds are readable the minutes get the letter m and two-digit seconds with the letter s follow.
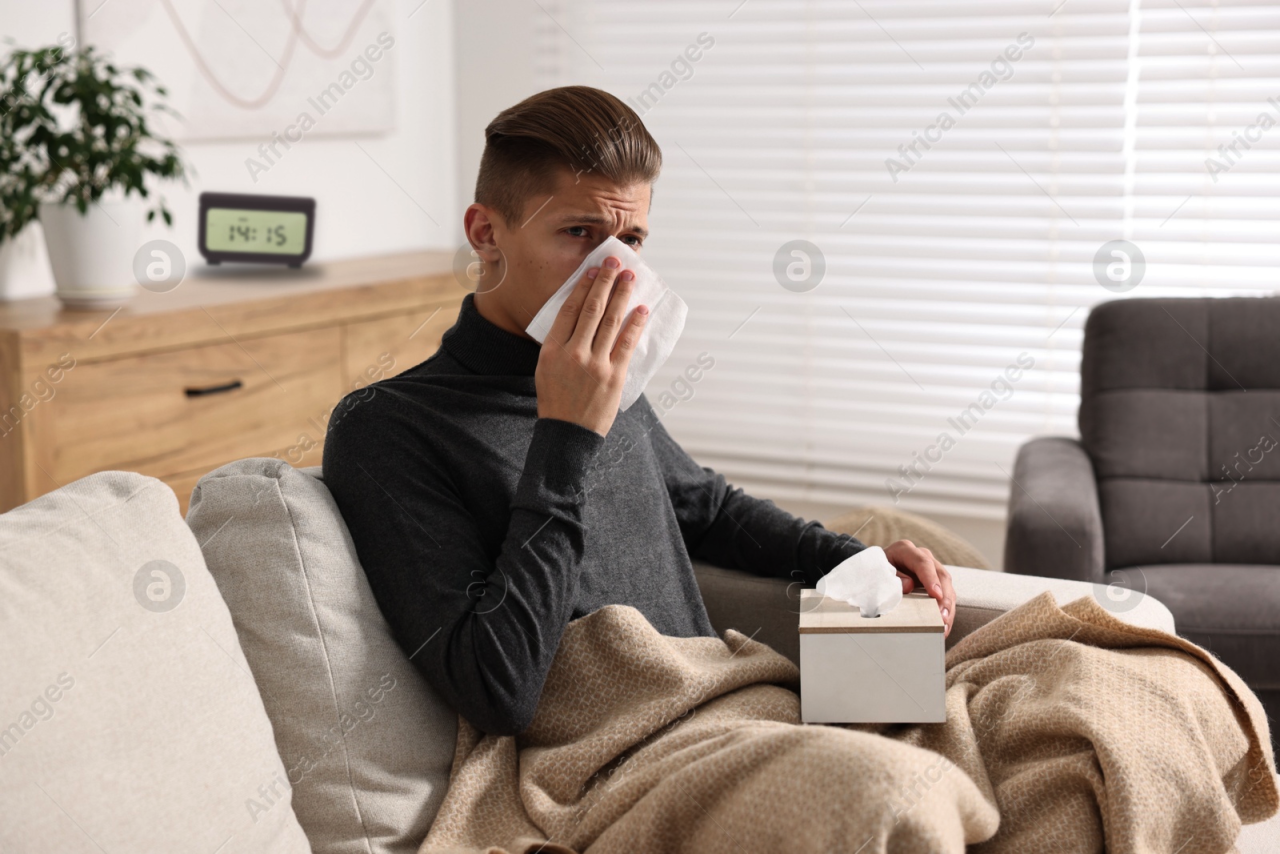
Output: 14h15
